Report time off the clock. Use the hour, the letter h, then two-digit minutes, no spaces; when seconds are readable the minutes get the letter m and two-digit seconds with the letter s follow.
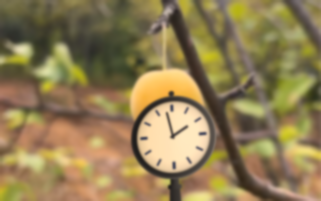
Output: 1h58
